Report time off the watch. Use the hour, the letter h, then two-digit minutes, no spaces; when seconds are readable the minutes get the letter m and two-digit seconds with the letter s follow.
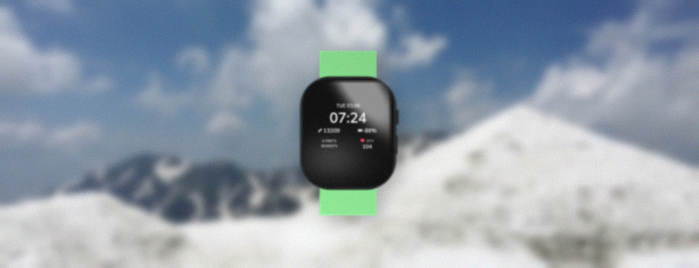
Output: 7h24
